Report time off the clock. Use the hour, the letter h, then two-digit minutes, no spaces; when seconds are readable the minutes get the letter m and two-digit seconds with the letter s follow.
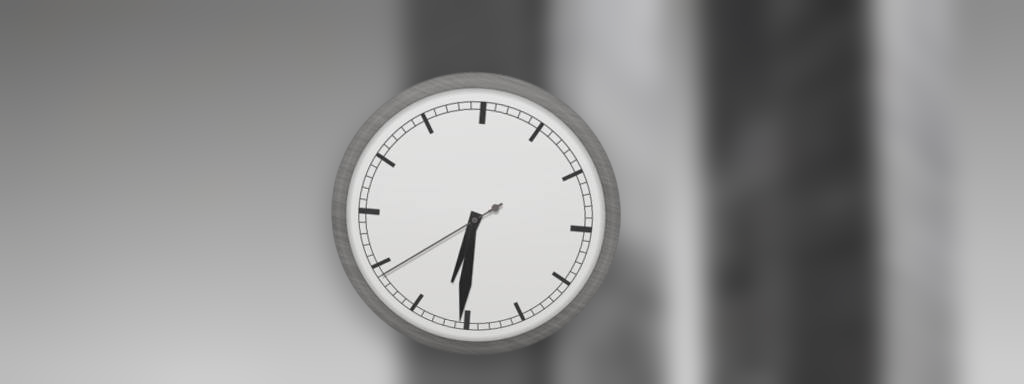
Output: 6h30m39s
